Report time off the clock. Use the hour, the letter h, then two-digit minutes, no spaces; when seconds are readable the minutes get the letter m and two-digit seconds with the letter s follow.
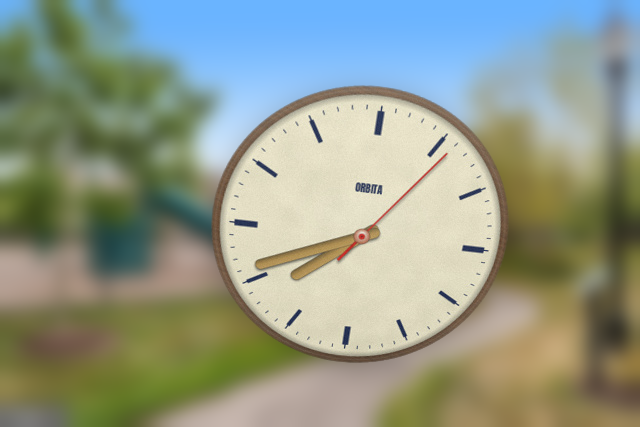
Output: 7h41m06s
